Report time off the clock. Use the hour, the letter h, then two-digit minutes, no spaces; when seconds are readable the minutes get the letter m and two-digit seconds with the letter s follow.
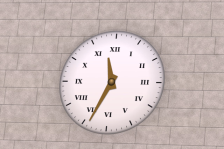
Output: 11h34
